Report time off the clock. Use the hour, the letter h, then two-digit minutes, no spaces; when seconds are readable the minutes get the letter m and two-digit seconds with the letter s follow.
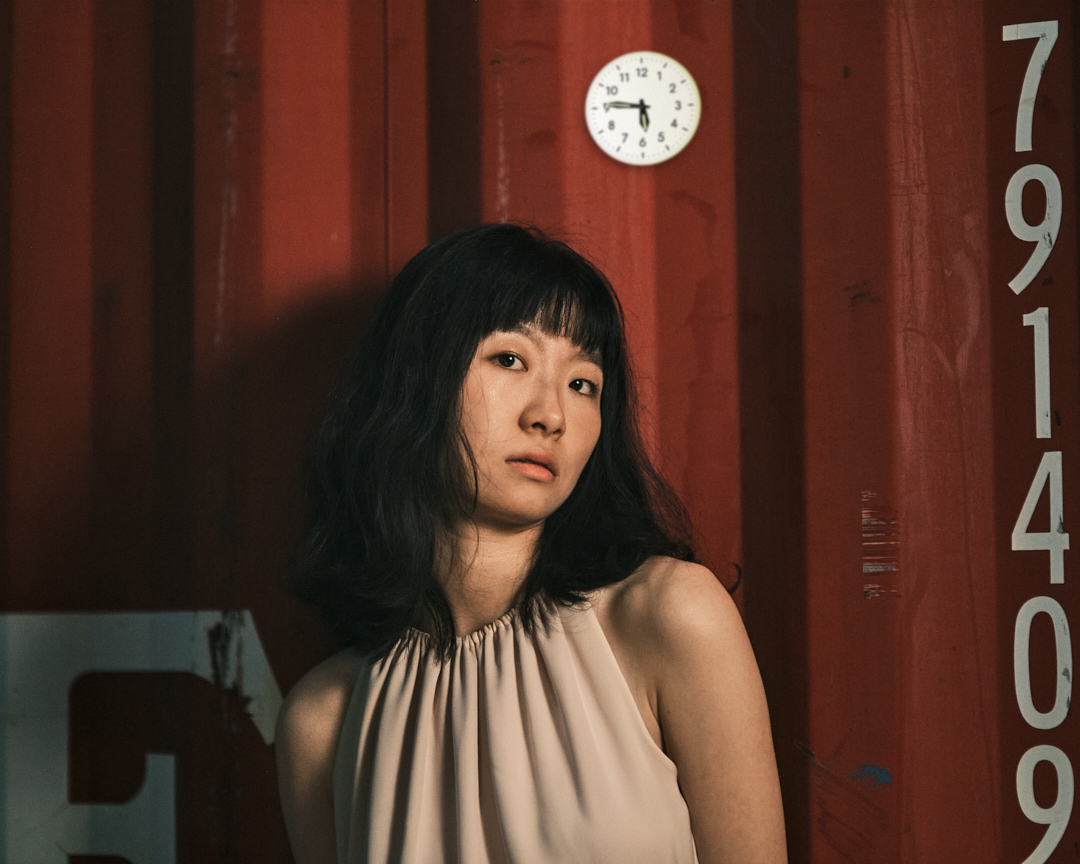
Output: 5h46
